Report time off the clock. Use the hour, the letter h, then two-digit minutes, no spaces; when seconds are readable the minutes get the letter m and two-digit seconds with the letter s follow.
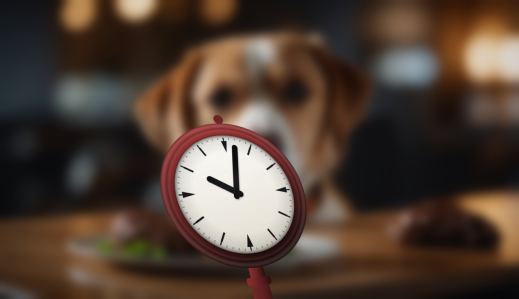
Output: 10h02
